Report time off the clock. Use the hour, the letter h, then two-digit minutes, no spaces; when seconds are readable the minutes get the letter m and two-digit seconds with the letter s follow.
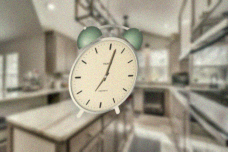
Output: 7h02
